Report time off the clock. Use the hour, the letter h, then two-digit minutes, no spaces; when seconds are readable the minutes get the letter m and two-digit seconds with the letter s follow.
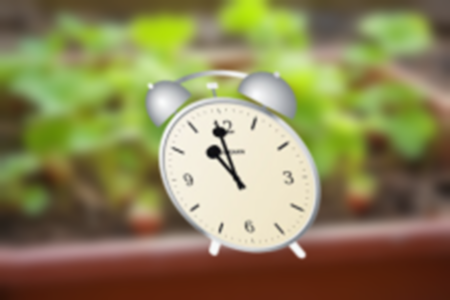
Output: 10h59
